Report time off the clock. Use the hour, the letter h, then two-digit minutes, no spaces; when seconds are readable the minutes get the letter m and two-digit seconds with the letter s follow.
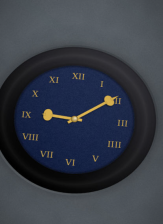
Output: 9h09
